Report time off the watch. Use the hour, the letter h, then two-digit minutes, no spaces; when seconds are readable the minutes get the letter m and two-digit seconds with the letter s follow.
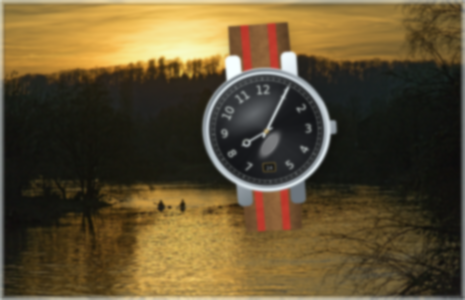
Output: 8h05
